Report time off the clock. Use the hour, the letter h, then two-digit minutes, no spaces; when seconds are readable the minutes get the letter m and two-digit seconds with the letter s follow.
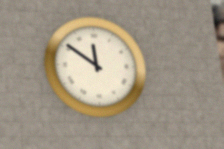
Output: 11h51
